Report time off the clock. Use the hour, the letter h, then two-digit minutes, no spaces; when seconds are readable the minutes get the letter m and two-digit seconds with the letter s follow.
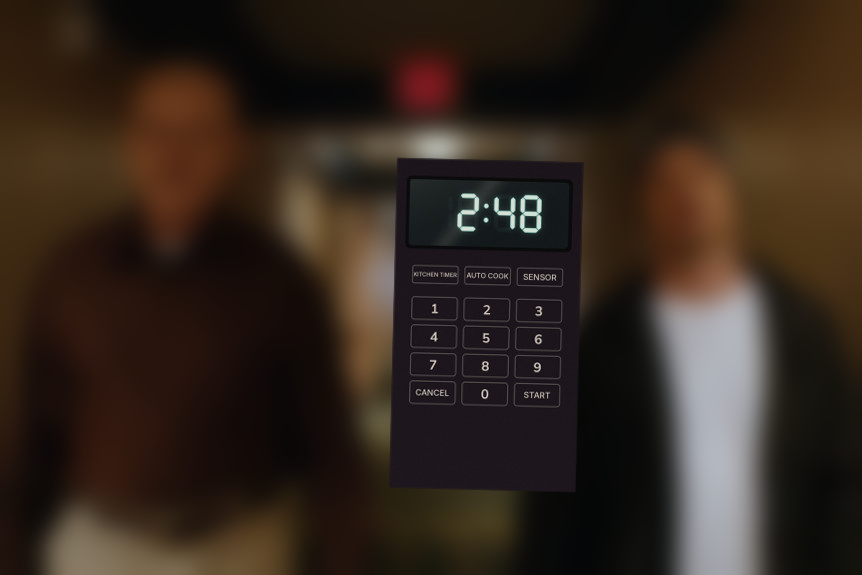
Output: 2h48
